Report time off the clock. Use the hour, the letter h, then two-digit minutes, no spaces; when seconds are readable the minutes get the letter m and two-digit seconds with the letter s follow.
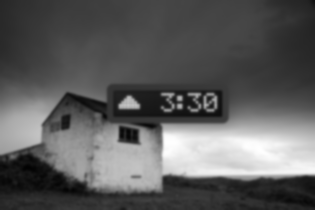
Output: 3h30
